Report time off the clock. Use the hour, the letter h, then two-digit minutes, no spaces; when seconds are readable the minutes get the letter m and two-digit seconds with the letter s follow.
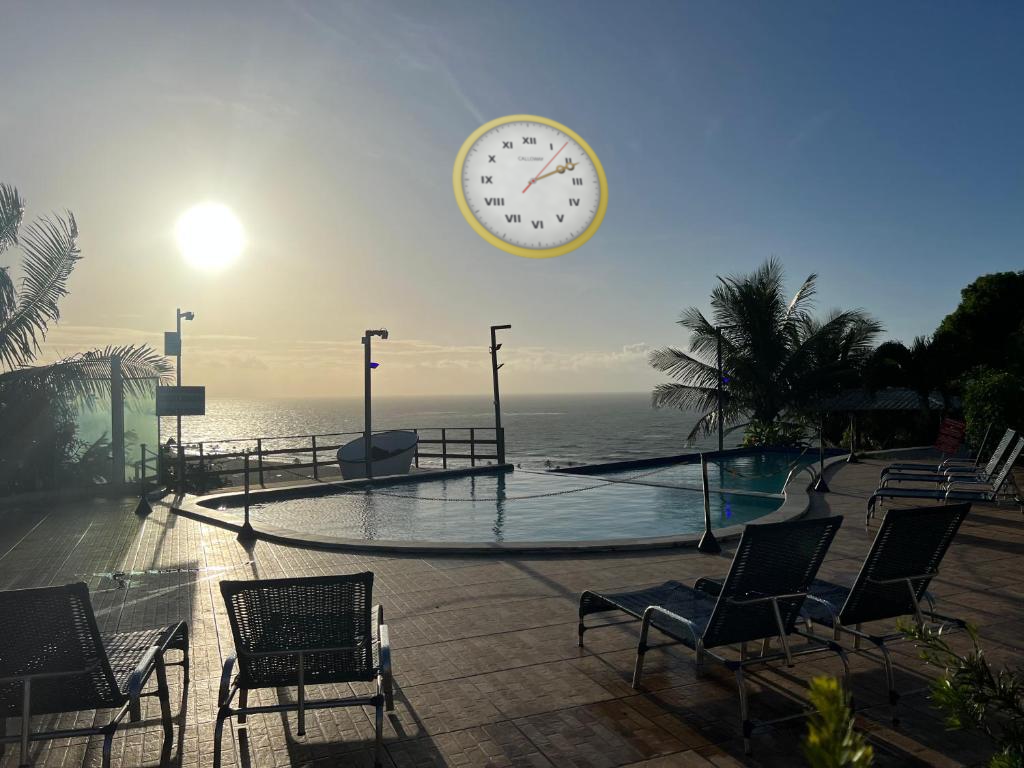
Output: 2h11m07s
